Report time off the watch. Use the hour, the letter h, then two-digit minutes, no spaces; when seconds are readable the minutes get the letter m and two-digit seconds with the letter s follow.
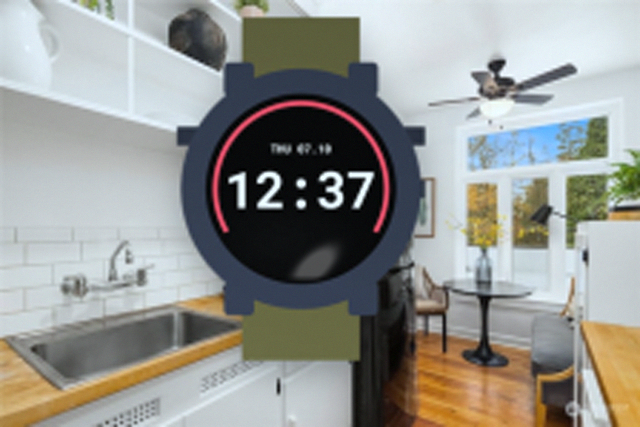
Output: 12h37
